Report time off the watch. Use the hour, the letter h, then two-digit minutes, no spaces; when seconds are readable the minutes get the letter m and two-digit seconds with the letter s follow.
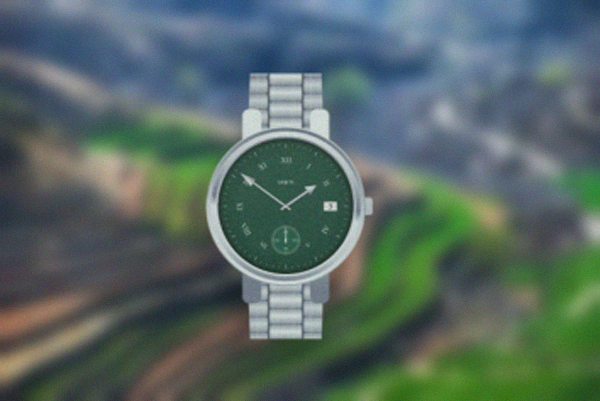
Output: 1h51
